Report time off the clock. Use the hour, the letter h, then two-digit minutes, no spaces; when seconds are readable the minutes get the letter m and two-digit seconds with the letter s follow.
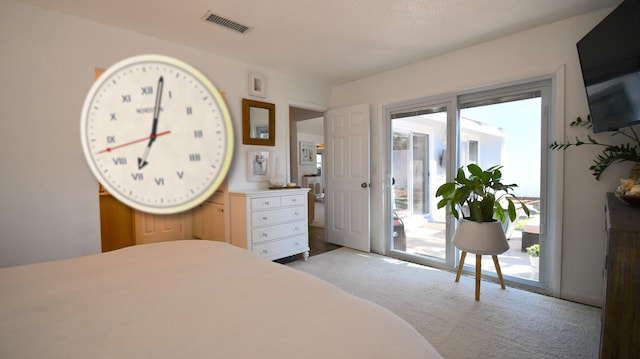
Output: 7h02m43s
